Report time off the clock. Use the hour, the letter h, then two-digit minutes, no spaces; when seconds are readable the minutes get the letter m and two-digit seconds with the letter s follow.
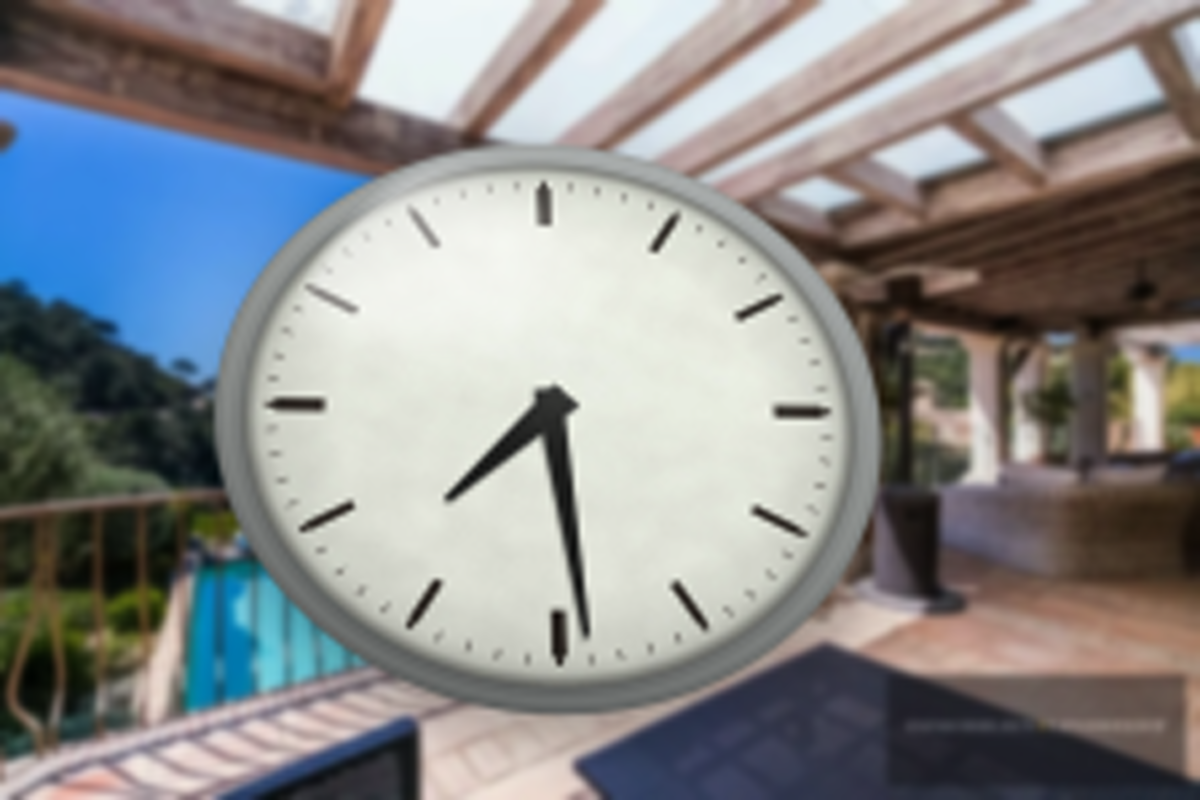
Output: 7h29
